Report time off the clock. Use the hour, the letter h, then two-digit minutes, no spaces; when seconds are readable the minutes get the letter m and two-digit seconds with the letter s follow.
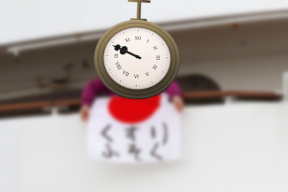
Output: 9h49
